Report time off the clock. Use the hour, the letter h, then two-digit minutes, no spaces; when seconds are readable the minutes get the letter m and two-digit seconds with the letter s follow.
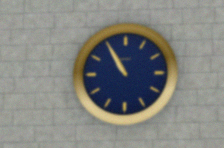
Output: 10h55
